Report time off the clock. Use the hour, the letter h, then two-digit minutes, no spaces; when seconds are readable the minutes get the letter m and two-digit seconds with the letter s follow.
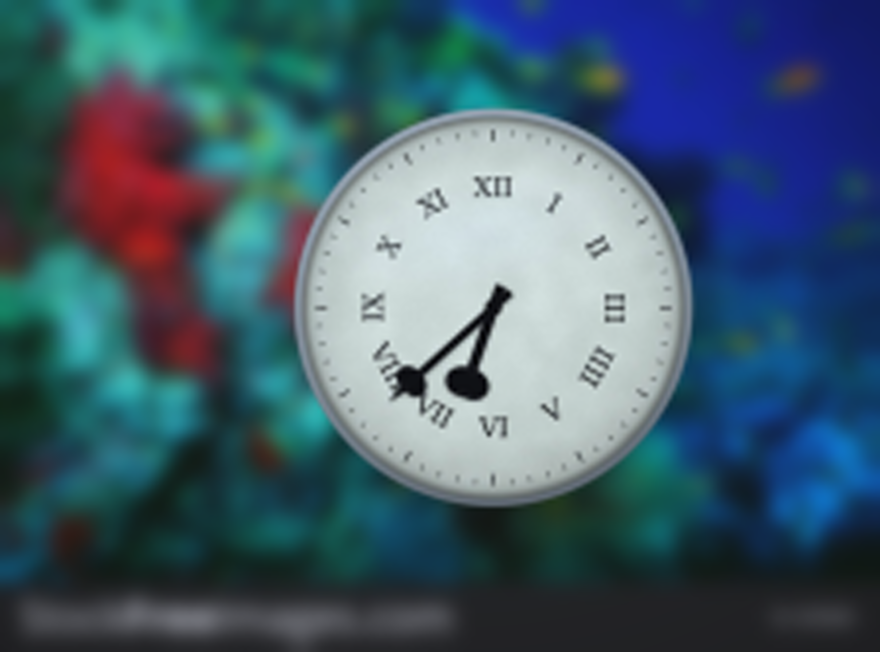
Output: 6h38
